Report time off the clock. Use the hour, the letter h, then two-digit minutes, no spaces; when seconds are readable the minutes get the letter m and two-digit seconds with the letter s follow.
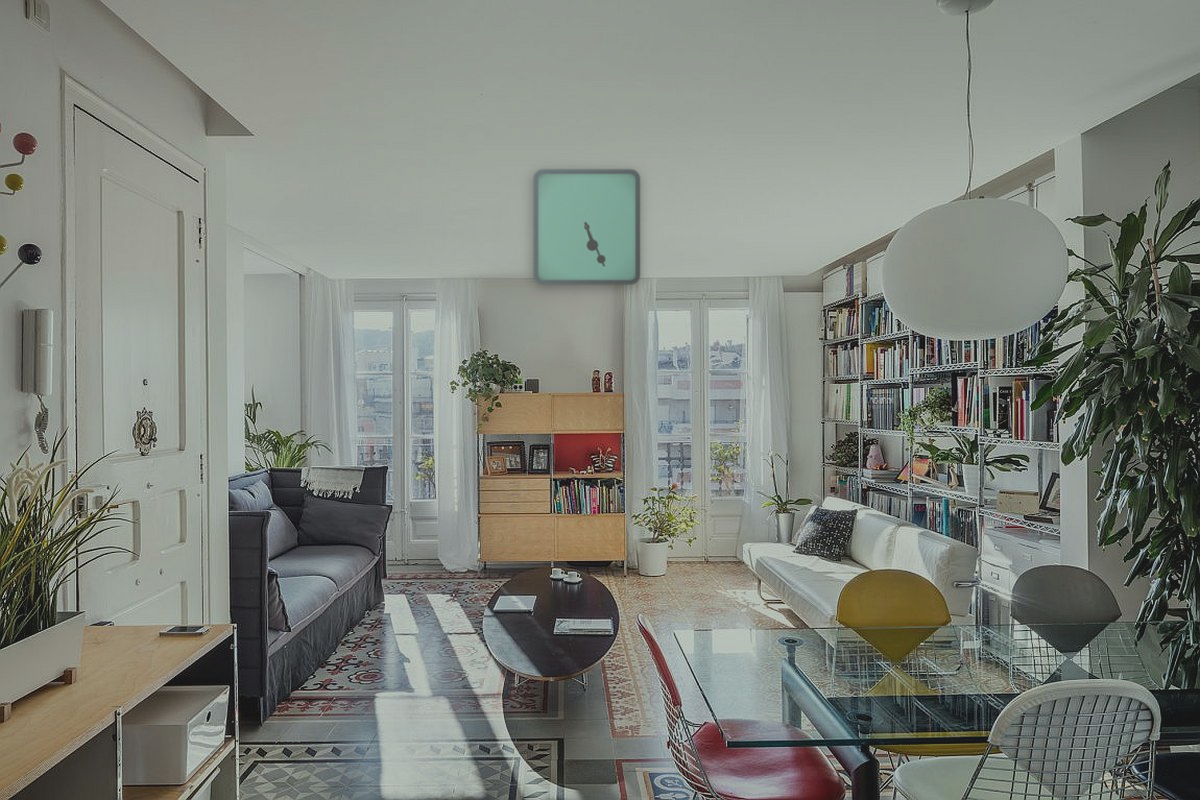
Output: 5h26
